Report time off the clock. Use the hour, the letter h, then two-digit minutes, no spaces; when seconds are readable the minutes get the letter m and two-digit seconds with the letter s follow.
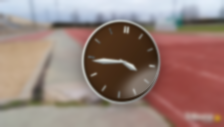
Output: 3h44
